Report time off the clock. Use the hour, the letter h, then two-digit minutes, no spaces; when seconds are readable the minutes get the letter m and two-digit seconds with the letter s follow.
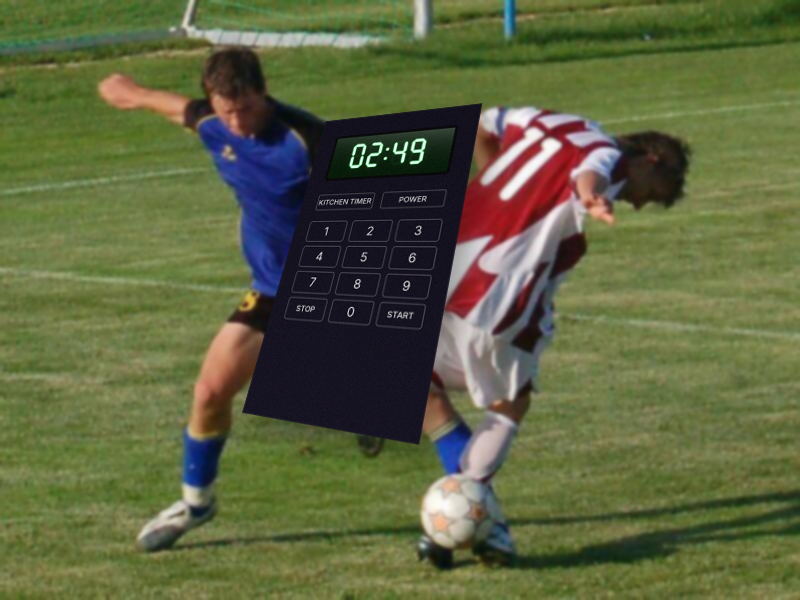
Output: 2h49
